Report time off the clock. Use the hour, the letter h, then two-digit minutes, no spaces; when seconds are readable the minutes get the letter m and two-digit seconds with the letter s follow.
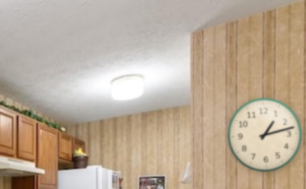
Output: 1h13
